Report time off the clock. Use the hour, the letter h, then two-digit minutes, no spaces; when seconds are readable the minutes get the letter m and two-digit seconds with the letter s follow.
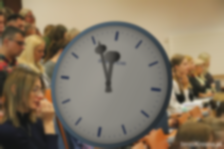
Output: 11h56
